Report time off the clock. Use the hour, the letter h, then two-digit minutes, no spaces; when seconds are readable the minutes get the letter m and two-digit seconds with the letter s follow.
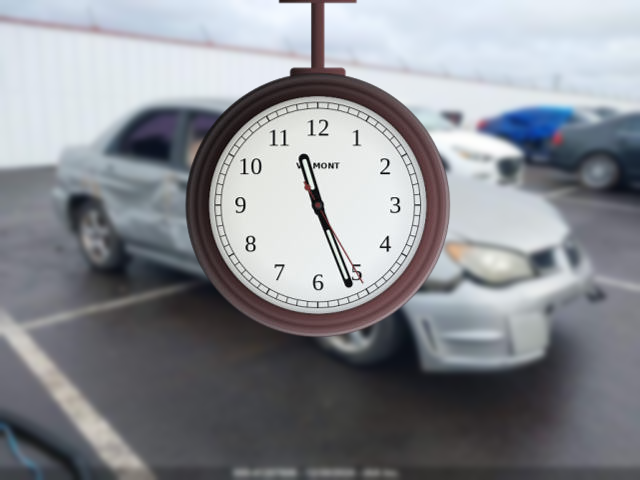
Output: 11h26m25s
